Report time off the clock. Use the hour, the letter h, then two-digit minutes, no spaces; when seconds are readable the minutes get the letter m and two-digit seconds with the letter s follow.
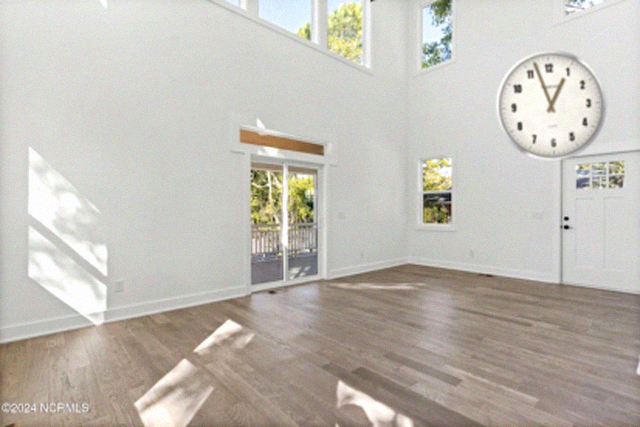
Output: 12h57
